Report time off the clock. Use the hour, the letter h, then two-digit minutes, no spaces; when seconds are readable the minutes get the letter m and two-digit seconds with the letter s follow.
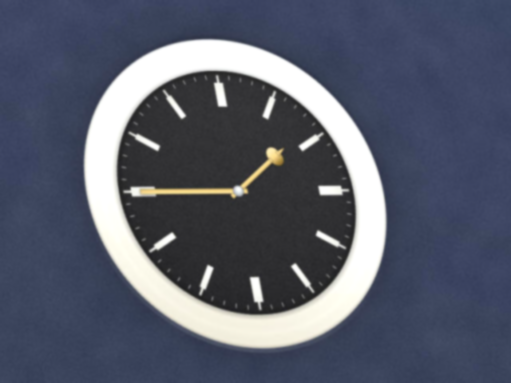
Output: 1h45
